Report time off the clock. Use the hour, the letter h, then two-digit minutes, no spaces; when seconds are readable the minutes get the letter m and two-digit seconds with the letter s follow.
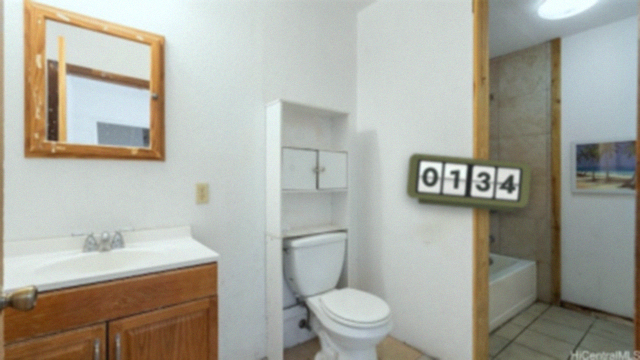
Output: 1h34
